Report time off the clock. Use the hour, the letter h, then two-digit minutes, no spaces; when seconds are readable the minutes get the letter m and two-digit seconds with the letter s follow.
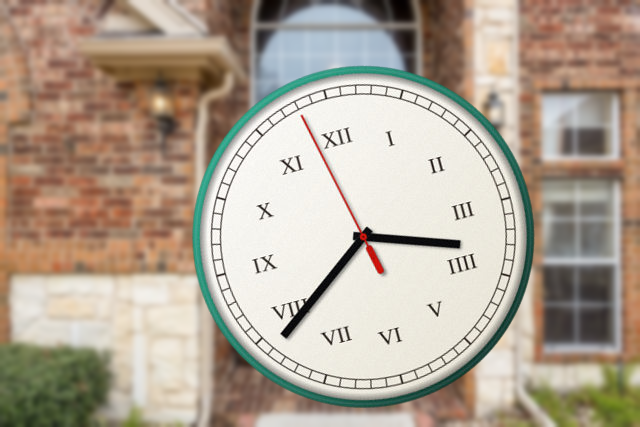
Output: 3h38m58s
